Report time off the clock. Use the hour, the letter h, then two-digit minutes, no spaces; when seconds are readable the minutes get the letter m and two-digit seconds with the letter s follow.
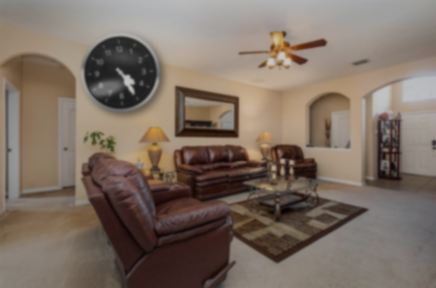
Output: 4h25
